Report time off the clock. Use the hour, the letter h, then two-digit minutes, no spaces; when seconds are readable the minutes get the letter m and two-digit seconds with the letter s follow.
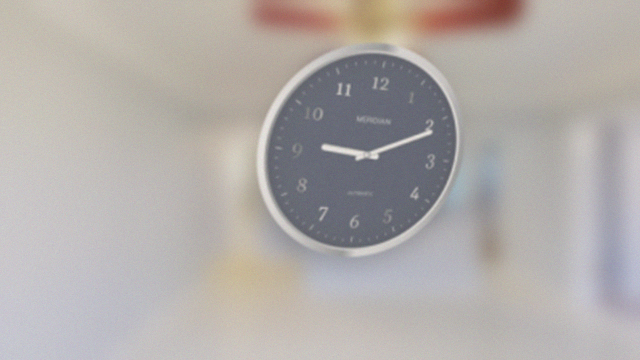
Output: 9h11
